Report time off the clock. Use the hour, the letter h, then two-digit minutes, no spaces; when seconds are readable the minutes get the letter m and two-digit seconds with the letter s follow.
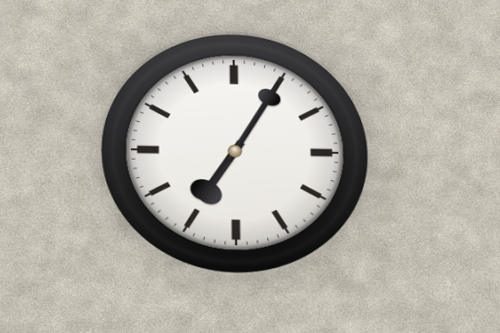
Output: 7h05
